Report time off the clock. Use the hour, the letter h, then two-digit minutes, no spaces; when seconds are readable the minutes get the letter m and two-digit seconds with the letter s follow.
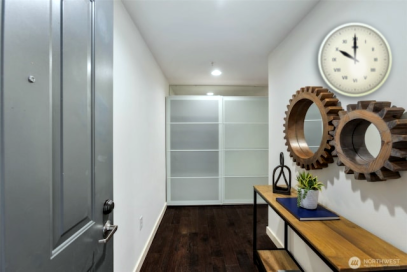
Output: 10h00
